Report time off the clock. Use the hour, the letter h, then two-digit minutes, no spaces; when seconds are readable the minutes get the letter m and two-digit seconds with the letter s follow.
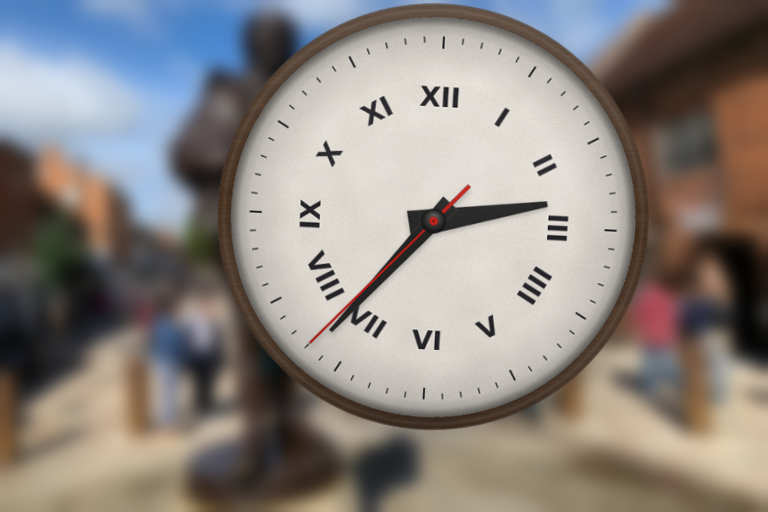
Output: 2h36m37s
